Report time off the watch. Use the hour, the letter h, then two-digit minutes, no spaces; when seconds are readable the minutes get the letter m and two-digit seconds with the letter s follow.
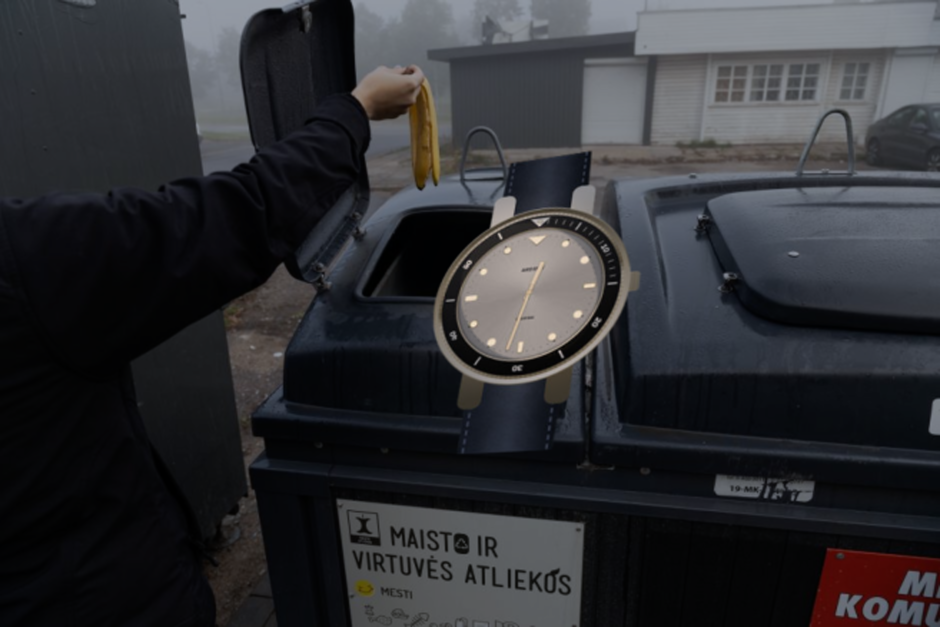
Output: 12h32
